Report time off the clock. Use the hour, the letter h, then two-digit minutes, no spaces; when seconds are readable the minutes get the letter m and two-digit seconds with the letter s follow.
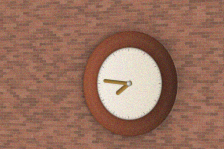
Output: 7h46
